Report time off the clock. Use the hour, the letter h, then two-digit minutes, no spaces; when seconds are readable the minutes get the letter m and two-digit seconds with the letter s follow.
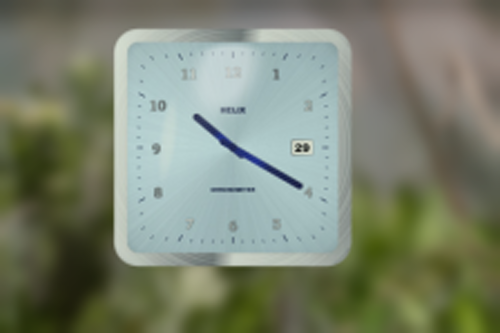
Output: 10h20
